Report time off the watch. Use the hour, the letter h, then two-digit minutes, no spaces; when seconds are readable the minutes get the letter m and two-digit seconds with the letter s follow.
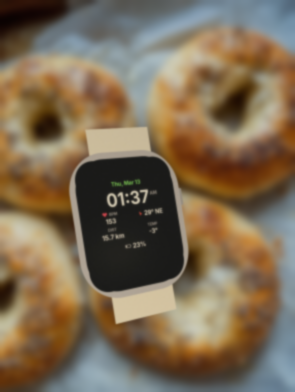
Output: 1h37
